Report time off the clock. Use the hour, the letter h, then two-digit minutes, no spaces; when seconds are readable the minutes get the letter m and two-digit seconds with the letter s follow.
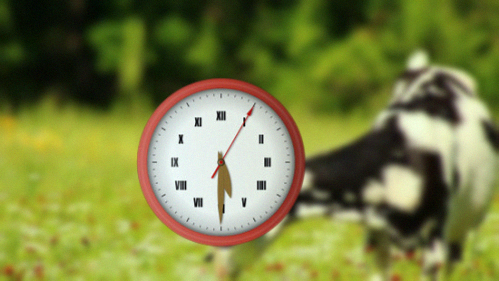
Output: 5h30m05s
